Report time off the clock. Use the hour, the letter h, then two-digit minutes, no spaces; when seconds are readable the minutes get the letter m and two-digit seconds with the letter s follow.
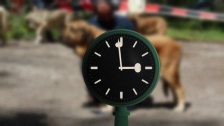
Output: 2h59
